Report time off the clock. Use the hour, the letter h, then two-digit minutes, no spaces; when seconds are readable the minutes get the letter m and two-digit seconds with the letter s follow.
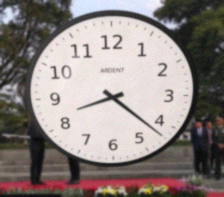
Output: 8h22
